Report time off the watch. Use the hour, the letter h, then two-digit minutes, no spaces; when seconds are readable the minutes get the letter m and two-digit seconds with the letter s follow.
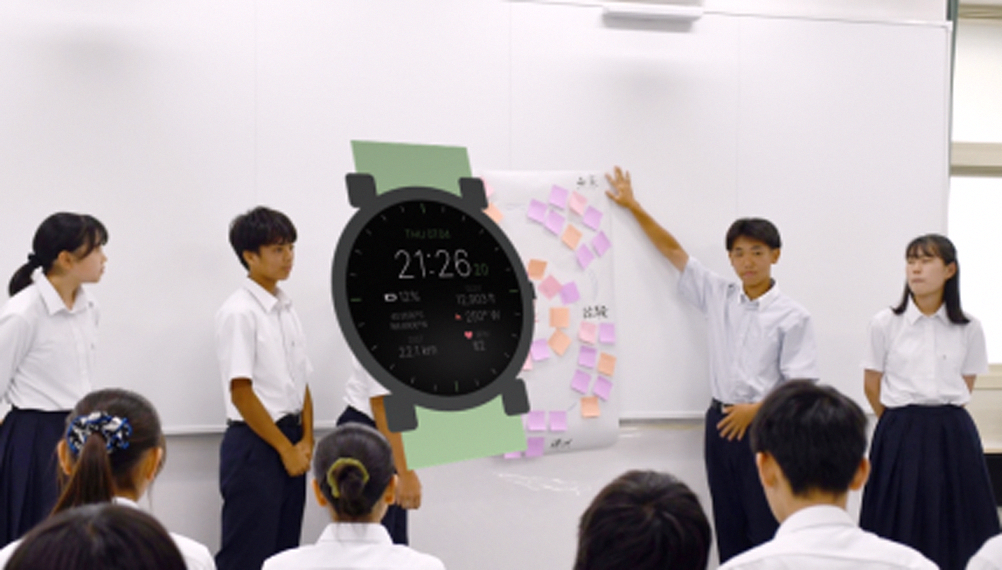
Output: 21h26
